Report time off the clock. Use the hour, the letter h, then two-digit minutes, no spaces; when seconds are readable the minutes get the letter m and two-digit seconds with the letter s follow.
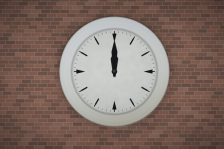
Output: 12h00
